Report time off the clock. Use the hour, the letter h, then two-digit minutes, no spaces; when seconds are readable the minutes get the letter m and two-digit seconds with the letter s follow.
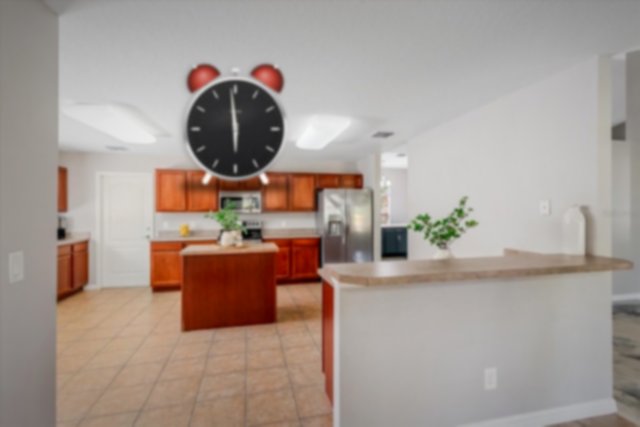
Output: 5h59
